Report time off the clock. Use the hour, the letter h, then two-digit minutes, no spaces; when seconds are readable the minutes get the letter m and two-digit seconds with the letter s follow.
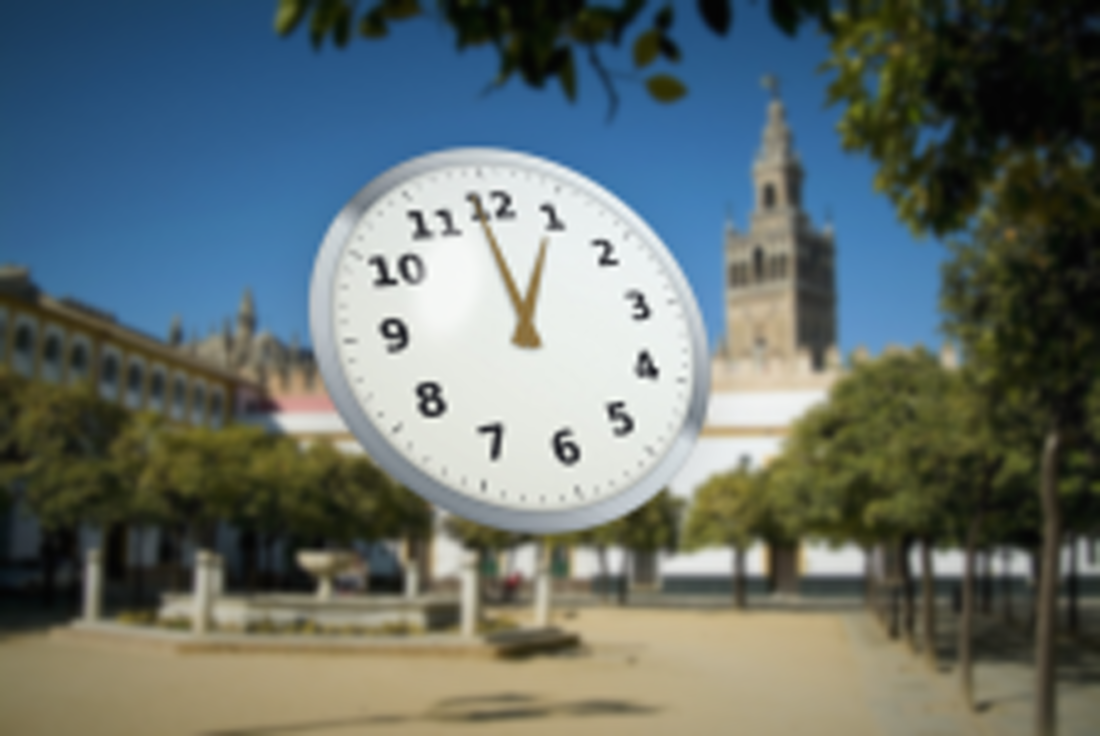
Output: 12h59
